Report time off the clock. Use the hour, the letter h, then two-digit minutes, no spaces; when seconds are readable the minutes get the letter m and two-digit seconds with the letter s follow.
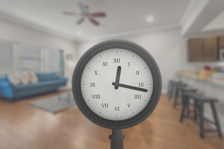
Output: 12h17
